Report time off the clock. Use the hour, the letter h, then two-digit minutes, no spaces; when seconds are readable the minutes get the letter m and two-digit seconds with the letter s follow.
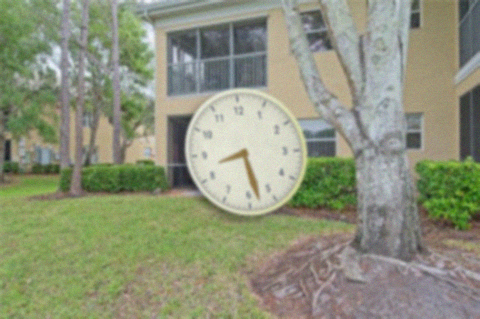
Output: 8h28
